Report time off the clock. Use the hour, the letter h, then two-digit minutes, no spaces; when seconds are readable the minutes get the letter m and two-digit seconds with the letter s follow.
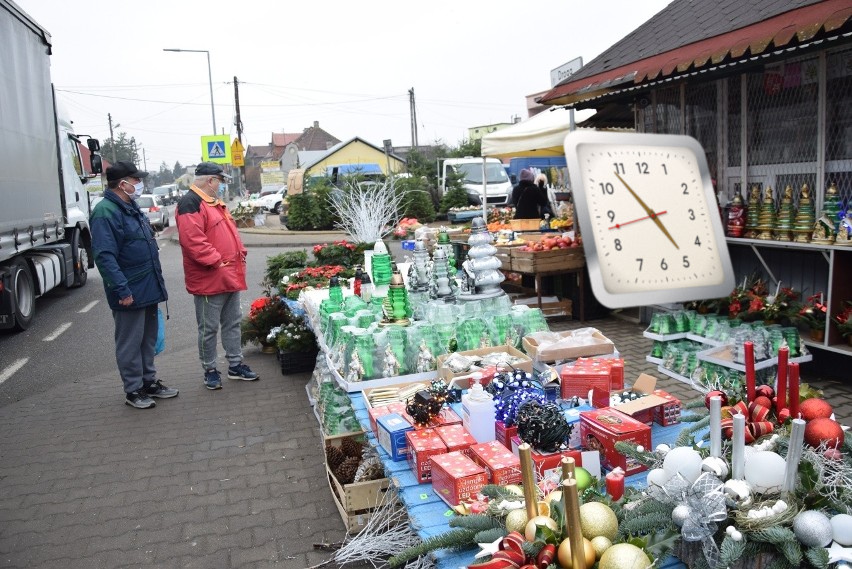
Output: 4h53m43s
